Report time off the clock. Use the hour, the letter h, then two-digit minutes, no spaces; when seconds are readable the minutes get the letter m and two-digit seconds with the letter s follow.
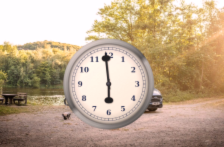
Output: 5h59
